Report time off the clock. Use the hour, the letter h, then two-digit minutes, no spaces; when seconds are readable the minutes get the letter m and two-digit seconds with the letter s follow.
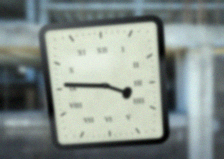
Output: 3h46
